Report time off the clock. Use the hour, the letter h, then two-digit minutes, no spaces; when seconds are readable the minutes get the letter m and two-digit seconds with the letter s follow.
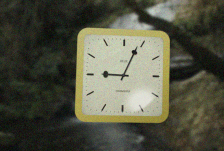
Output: 9h04
